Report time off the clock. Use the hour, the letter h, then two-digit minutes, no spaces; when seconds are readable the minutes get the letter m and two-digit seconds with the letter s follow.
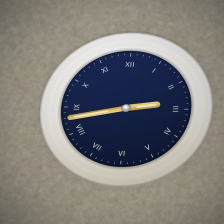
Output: 2h43
